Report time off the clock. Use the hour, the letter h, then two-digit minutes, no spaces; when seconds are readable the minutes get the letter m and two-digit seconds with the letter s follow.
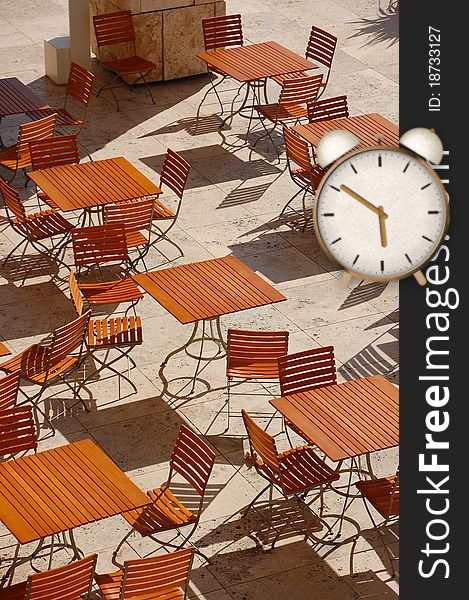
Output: 5h51
